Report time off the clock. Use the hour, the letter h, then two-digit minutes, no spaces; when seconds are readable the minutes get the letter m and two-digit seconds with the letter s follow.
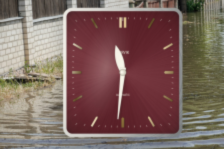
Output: 11h31
